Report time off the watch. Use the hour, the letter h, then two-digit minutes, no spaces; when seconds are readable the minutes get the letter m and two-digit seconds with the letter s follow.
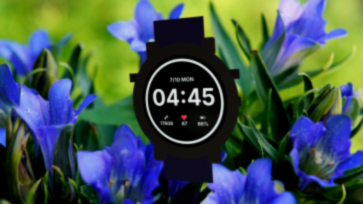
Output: 4h45
